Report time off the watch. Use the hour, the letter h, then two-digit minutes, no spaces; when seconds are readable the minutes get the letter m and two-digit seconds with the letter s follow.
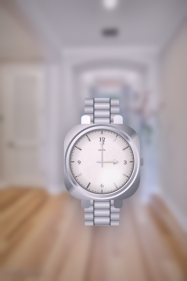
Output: 3h00
